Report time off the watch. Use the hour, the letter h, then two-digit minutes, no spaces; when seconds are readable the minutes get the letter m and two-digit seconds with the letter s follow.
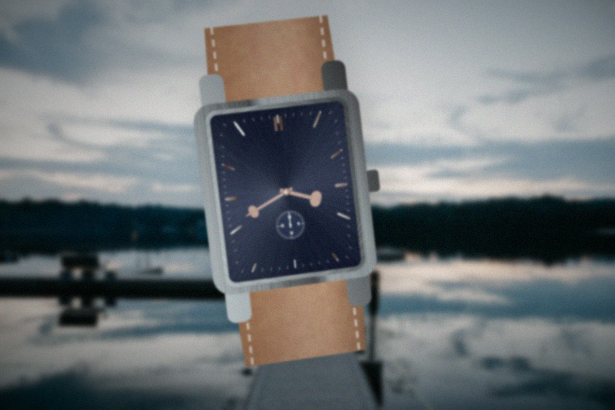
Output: 3h41
